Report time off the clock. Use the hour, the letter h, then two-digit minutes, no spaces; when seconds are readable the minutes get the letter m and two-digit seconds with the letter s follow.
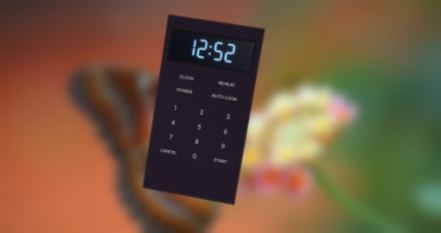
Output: 12h52
